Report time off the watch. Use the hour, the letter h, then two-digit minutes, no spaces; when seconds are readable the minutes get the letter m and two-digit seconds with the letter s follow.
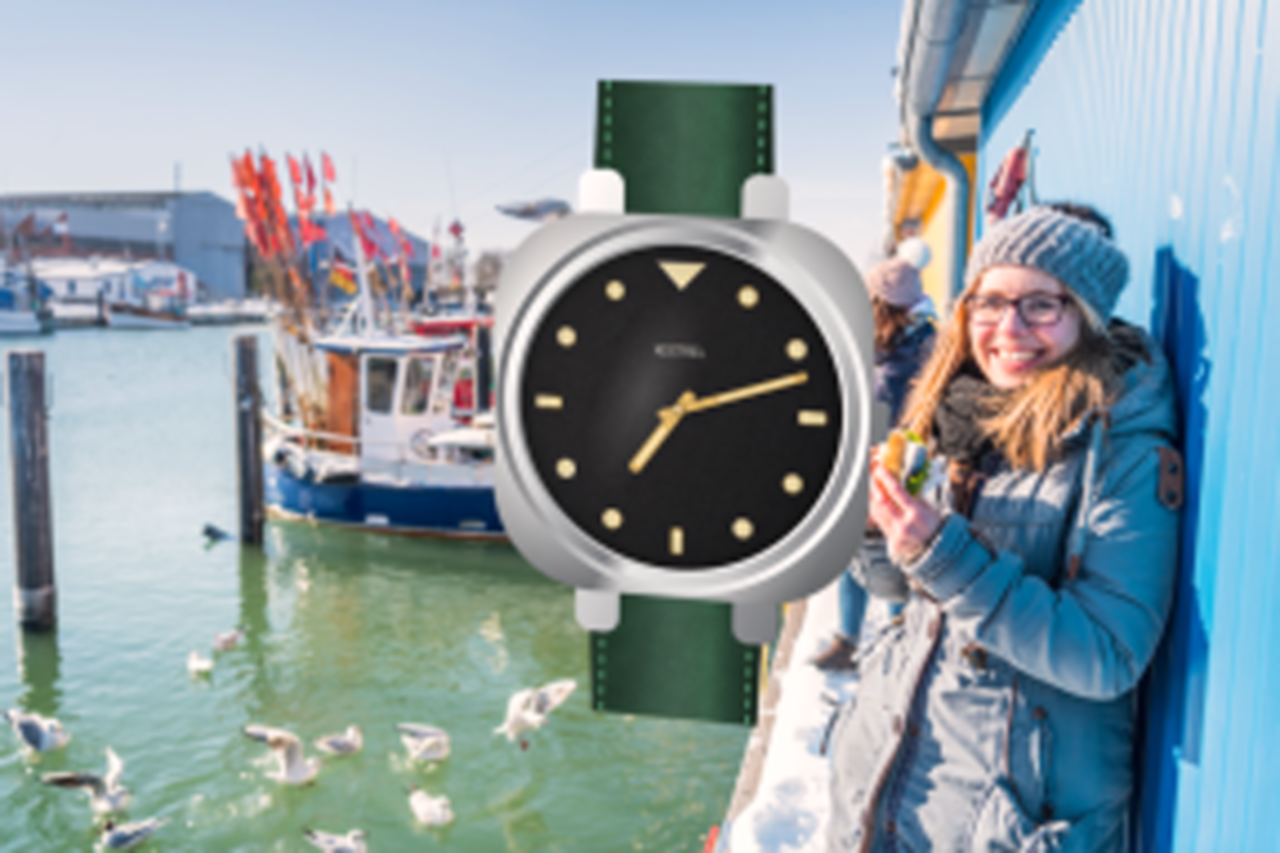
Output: 7h12
